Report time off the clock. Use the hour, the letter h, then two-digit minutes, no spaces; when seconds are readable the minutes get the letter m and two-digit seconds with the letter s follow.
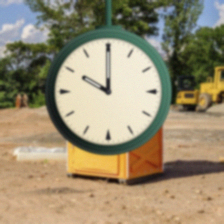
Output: 10h00
